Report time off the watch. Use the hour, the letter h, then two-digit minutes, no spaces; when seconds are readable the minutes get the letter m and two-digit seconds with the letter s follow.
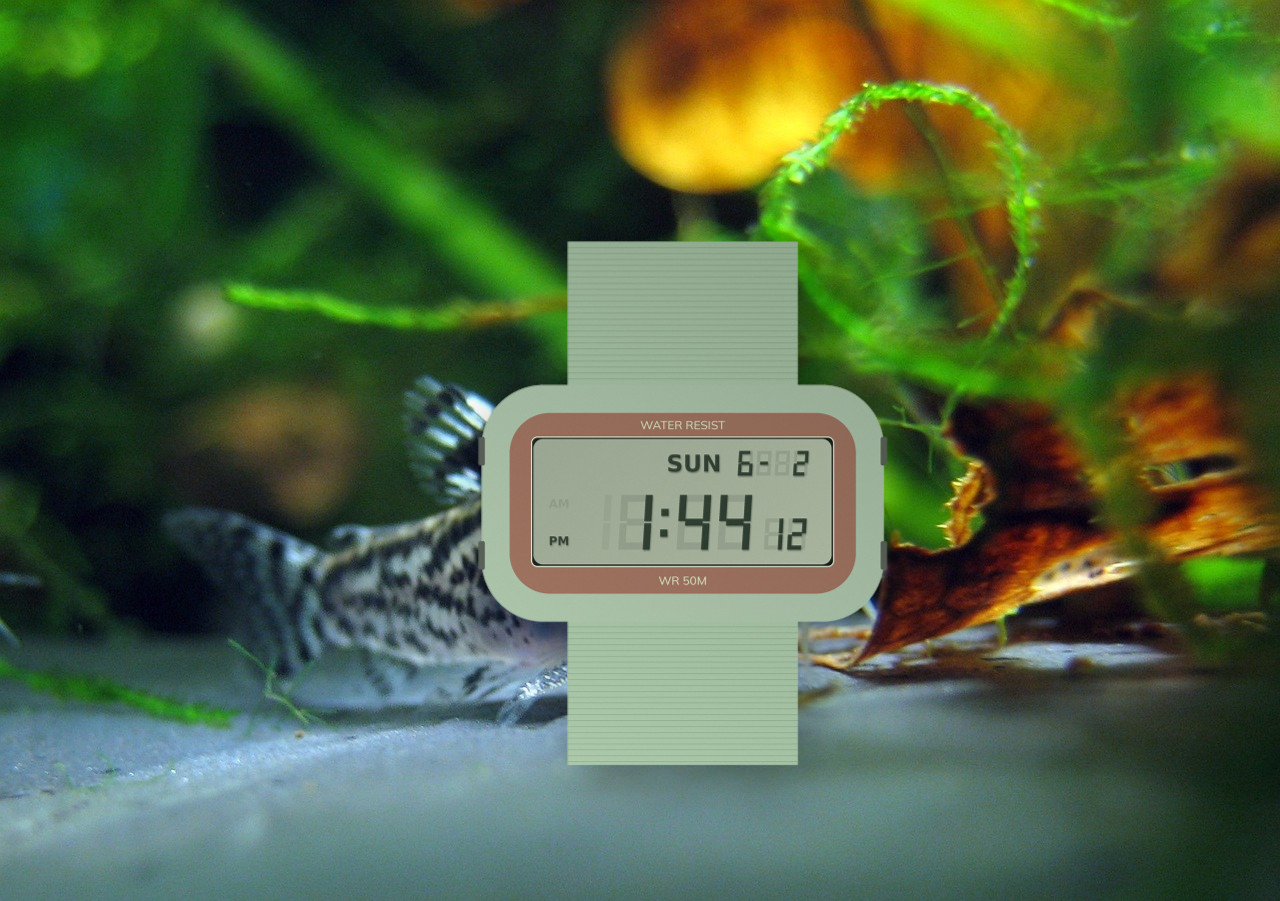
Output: 1h44m12s
